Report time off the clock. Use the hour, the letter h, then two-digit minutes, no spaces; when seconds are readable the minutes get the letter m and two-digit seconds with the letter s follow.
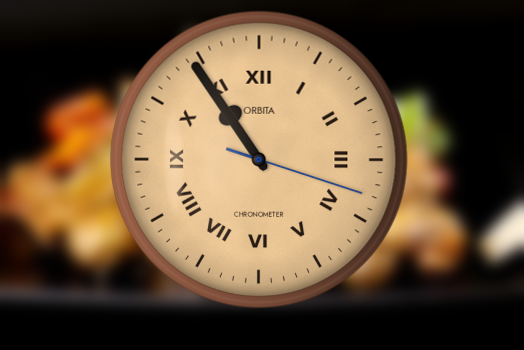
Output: 10h54m18s
